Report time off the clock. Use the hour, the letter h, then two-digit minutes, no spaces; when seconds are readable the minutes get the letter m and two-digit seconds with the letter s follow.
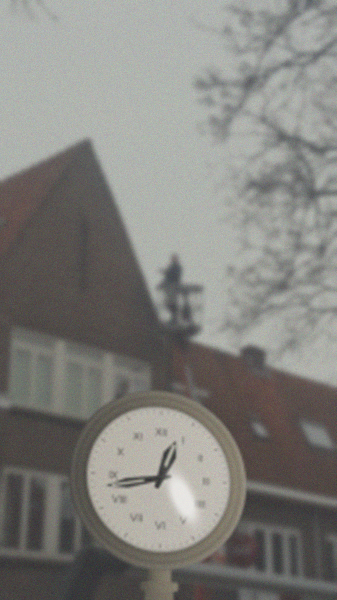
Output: 12h43
